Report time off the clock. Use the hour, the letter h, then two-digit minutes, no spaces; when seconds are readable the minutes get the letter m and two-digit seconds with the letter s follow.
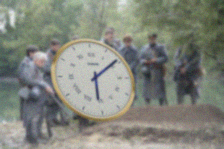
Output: 6h09
